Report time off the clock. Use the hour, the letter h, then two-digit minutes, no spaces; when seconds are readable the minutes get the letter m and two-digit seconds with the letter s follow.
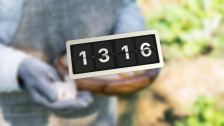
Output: 13h16
